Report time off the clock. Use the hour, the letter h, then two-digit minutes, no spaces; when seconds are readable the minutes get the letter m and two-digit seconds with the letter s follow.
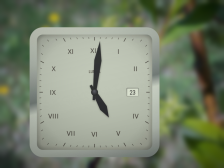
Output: 5h01
